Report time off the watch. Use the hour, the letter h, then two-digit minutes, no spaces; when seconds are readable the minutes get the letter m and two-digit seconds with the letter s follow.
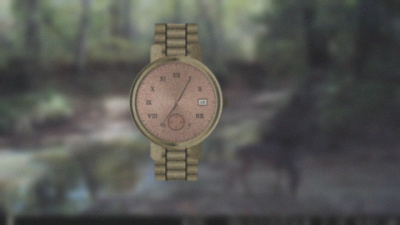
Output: 7h05
